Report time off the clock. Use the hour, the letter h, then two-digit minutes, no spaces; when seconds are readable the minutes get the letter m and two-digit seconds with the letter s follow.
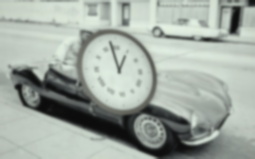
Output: 12h58
